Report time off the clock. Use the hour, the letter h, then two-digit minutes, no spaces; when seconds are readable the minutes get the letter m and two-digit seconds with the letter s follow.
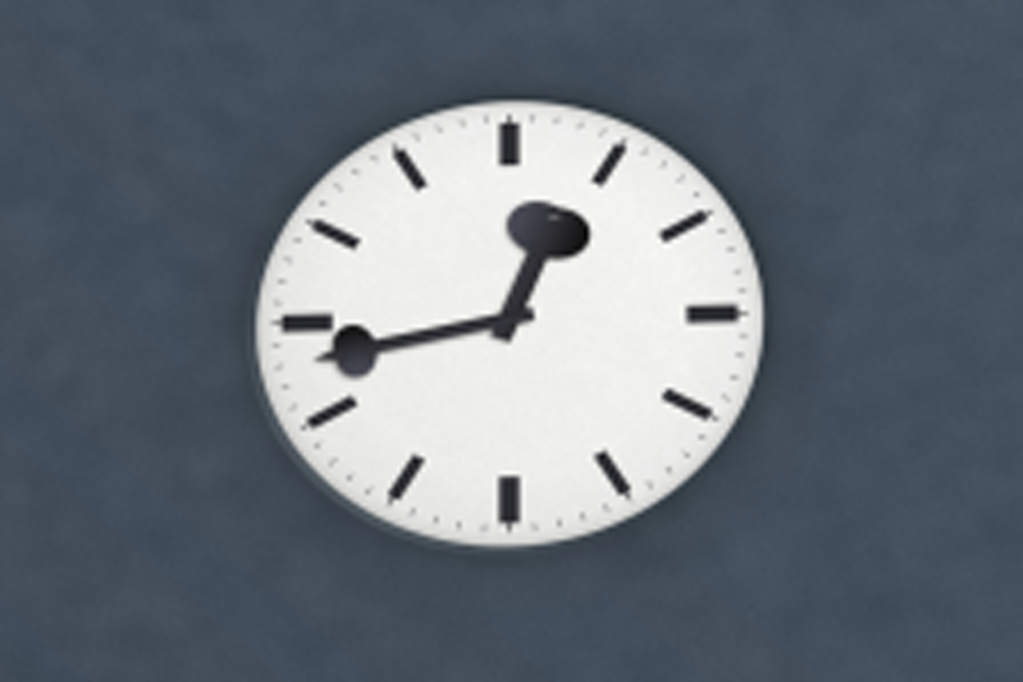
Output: 12h43
